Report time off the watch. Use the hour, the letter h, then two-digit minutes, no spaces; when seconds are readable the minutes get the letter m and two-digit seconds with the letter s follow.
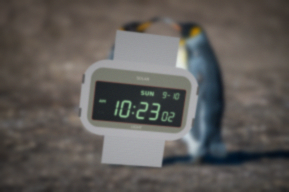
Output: 10h23
